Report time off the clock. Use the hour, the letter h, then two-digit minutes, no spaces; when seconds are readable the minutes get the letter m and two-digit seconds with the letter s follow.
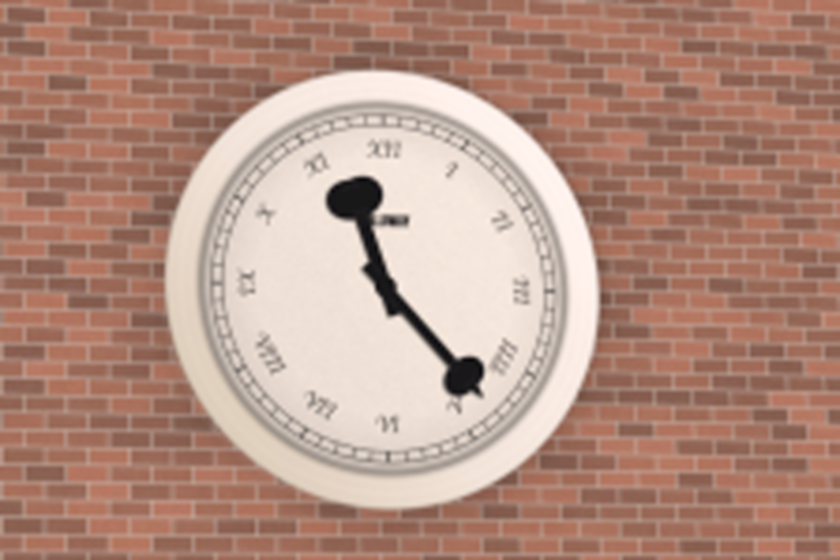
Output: 11h23
